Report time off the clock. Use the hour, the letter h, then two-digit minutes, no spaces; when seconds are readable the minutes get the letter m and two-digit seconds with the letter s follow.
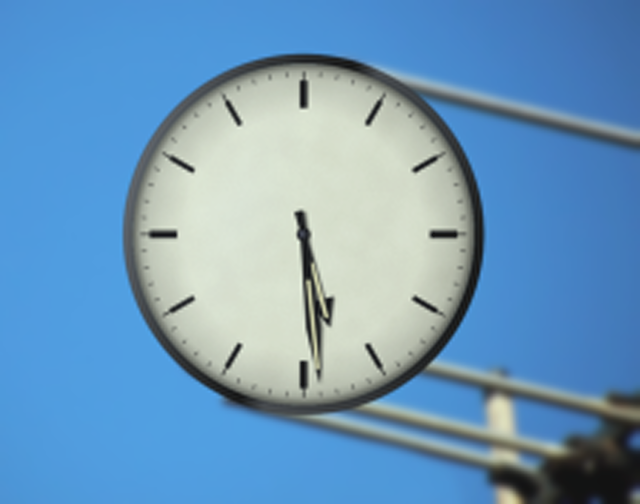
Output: 5h29
